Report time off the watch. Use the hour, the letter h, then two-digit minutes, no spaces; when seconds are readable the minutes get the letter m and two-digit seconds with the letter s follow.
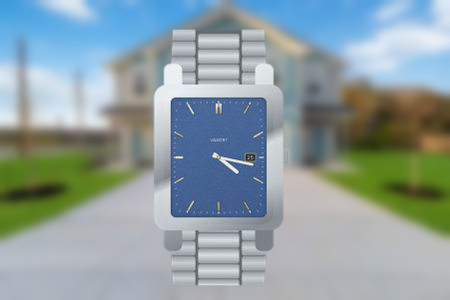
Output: 4h17
